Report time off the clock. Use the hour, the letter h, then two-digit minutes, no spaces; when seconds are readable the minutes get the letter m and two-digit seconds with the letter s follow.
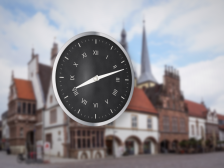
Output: 8h12
